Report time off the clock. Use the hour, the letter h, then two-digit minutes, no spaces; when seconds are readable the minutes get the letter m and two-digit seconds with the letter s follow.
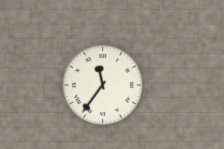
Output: 11h36
